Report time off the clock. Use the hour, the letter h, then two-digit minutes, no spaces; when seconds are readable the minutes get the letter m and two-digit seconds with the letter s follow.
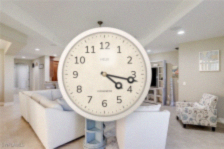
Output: 4h17
